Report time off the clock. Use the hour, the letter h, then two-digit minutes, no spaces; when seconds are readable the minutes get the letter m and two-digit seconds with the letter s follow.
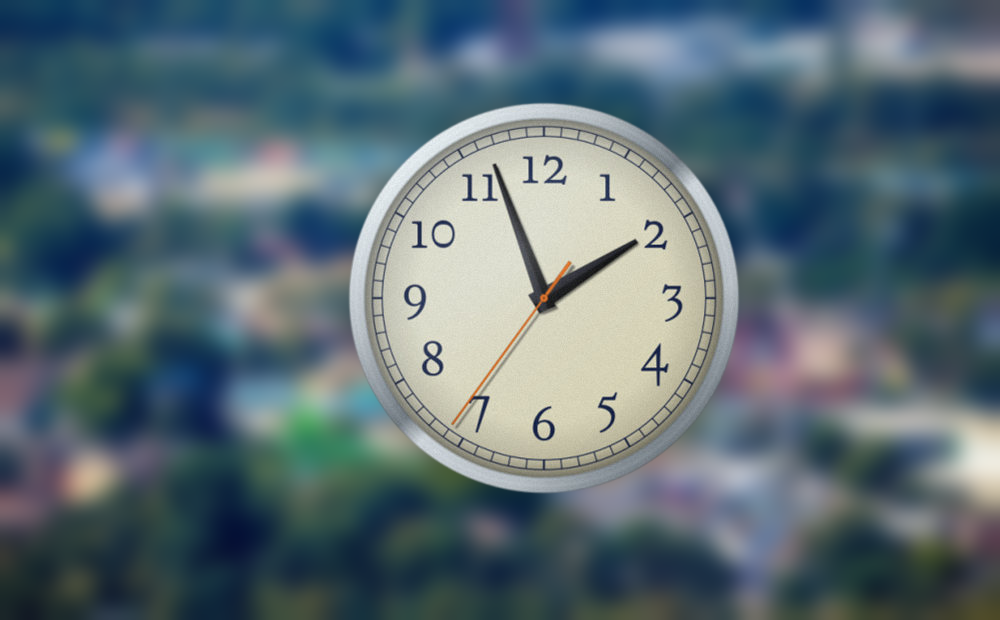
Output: 1h56m36s
